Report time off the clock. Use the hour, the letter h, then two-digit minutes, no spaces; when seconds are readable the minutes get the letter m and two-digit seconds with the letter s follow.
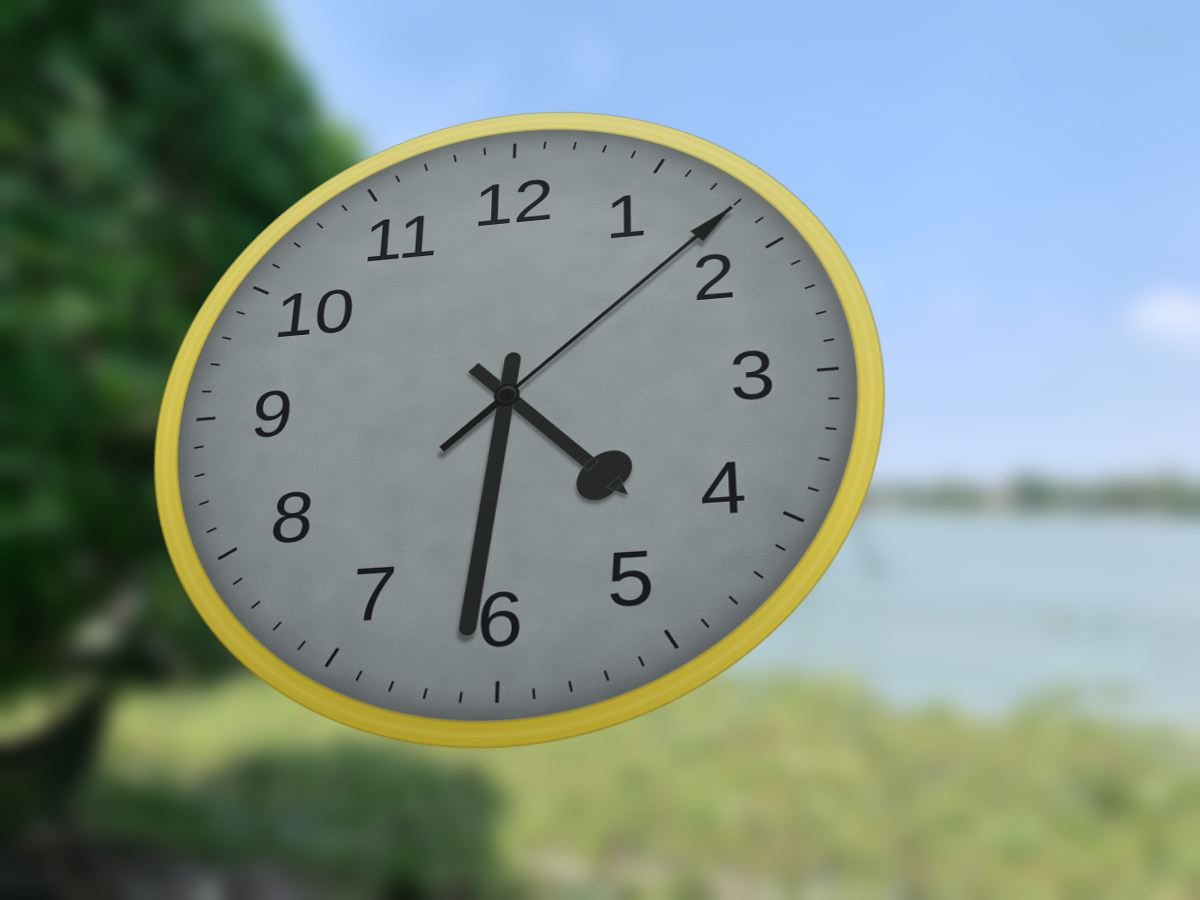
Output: 4h31m08s
